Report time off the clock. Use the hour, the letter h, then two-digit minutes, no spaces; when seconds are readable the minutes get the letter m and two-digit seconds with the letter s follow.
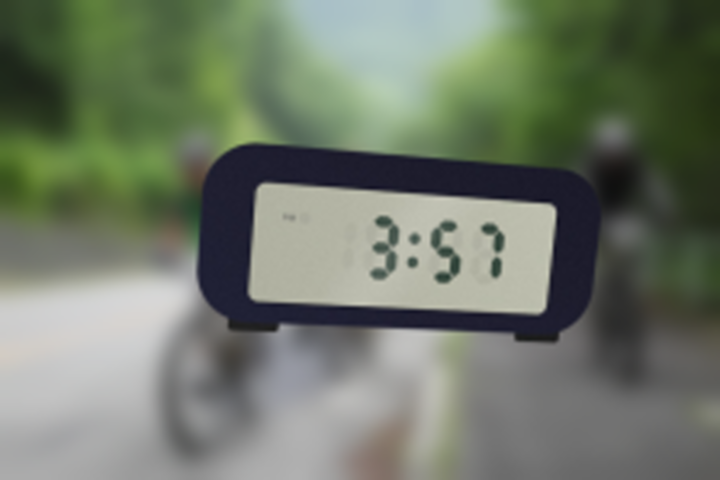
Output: 3h57
